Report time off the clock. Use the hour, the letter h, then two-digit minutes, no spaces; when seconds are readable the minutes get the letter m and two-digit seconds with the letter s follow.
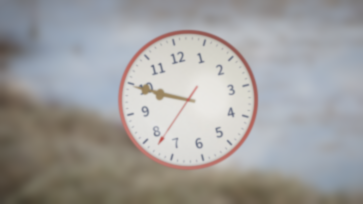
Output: 9h49m38s
